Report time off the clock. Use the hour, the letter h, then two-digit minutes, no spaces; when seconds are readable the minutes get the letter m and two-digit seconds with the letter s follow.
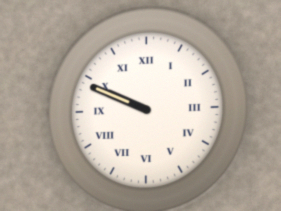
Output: 9h49
